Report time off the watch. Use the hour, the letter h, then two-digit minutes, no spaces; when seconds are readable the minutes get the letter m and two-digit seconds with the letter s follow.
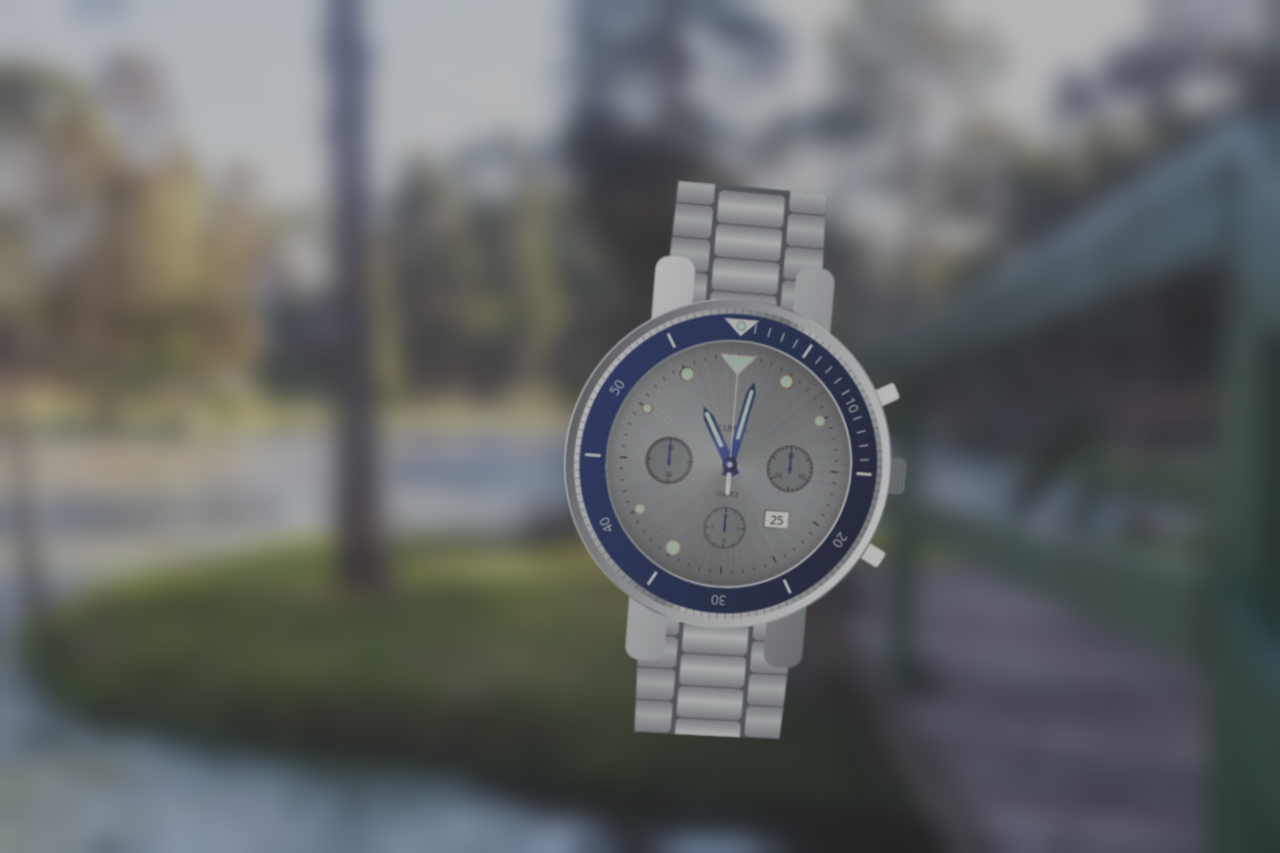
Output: 11h02
